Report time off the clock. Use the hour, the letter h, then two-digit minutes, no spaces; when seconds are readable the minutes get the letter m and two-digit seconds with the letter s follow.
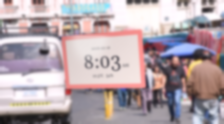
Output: 8h03
